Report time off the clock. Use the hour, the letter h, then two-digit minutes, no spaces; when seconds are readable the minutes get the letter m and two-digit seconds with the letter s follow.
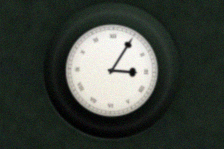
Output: 3h05
